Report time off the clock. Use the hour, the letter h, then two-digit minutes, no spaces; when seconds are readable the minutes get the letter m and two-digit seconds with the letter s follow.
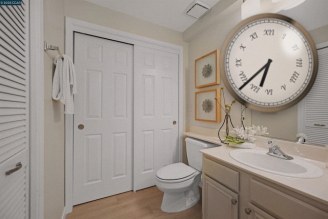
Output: 6h38
